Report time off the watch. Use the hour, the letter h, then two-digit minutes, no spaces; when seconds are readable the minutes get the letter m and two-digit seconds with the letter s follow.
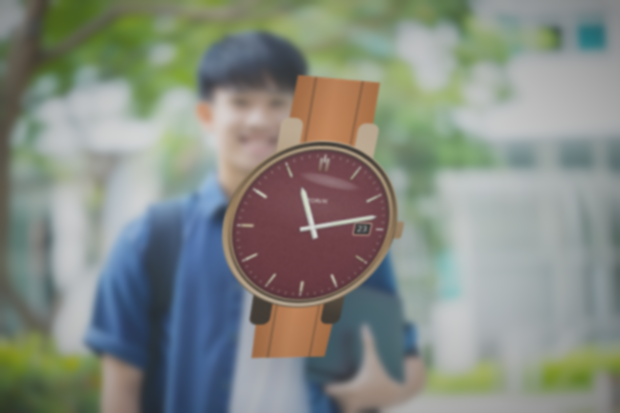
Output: 11h13
